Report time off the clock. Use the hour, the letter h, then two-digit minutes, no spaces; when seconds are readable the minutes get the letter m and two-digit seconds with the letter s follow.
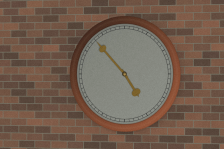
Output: 4h53
